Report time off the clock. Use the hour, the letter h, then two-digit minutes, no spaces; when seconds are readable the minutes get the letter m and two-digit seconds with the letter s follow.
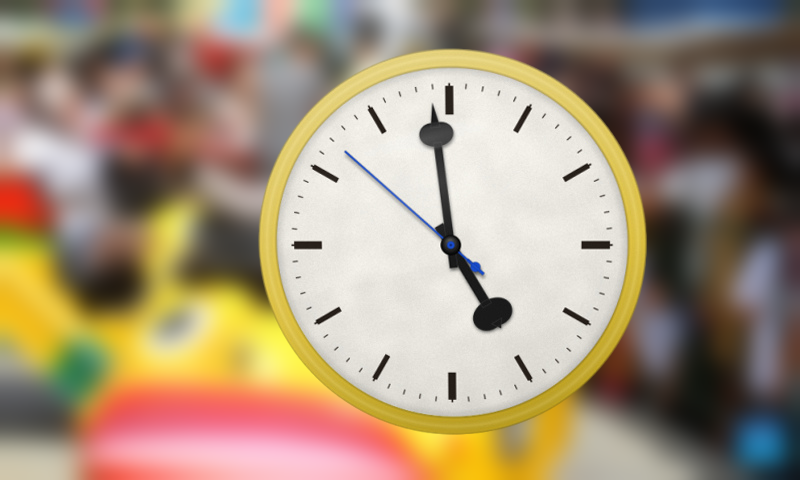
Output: 4h58m52s
